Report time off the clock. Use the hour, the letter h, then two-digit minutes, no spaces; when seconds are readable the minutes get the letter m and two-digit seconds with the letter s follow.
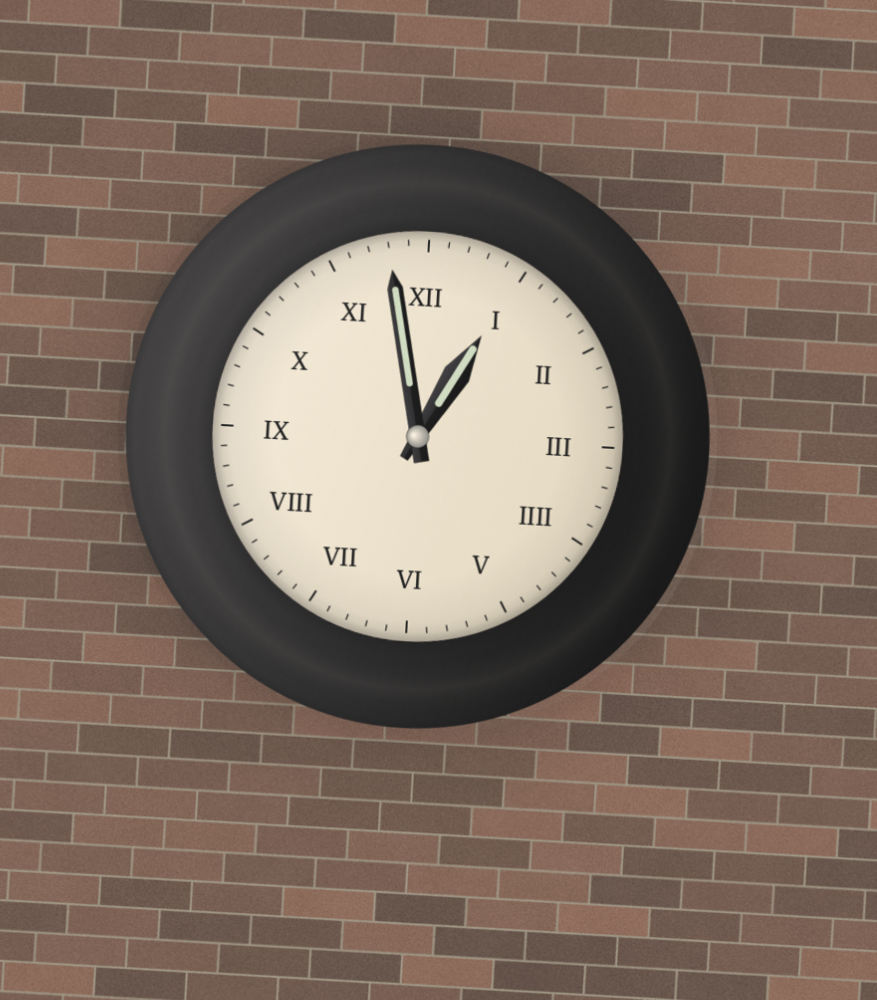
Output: 12h58
